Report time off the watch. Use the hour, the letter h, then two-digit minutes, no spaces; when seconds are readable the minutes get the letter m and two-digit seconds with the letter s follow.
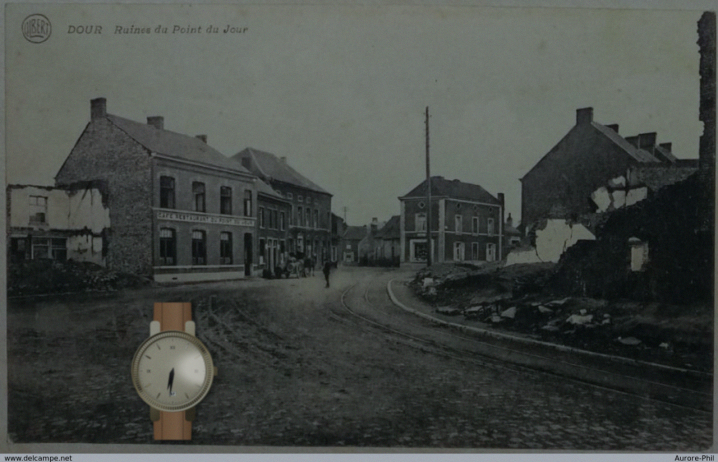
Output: 6h31
